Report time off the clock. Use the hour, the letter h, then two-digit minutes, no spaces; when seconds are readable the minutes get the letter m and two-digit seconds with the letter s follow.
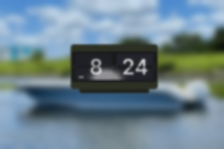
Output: 8h24
